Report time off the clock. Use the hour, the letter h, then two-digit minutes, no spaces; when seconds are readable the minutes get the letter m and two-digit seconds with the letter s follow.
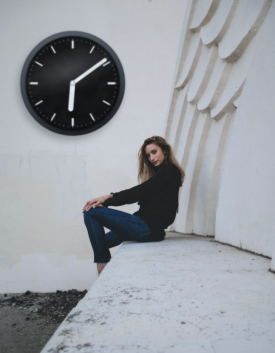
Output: 6h09
